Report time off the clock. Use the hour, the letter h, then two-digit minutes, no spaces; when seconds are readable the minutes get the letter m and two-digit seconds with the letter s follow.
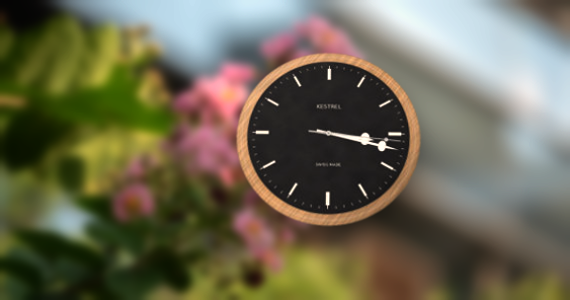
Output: 3h17m16s
